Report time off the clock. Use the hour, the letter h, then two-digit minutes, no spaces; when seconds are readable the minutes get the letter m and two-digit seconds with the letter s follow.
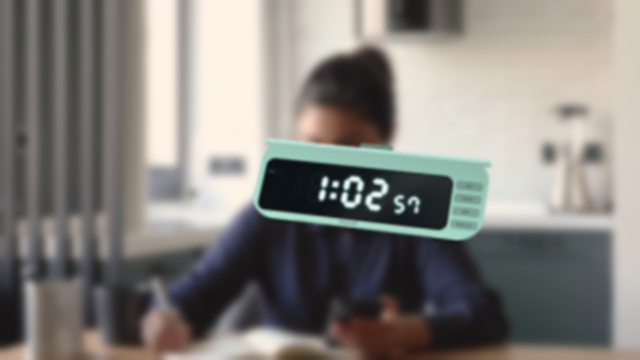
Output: 1h02m57s
